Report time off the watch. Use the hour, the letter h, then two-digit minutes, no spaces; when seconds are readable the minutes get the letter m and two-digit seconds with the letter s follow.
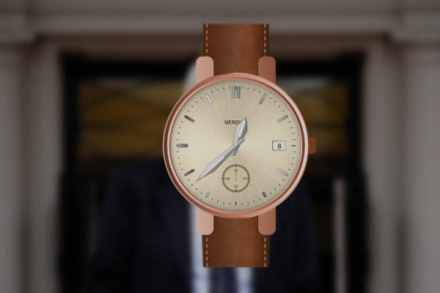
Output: 12h38
